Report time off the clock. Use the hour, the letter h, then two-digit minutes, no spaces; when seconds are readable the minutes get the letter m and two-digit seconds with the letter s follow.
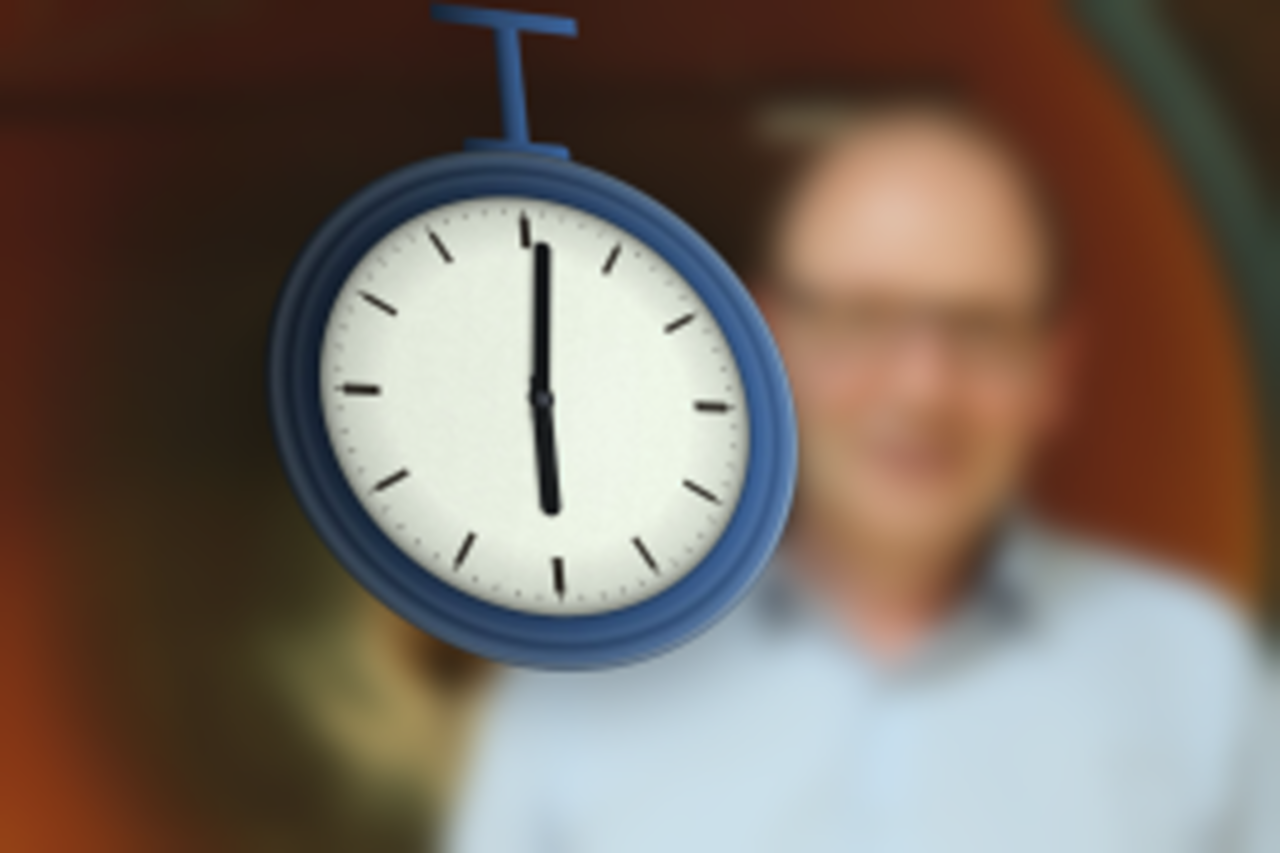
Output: 6h01
